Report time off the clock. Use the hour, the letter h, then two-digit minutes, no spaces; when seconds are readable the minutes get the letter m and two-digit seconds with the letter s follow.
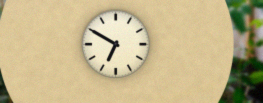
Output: 6h50
